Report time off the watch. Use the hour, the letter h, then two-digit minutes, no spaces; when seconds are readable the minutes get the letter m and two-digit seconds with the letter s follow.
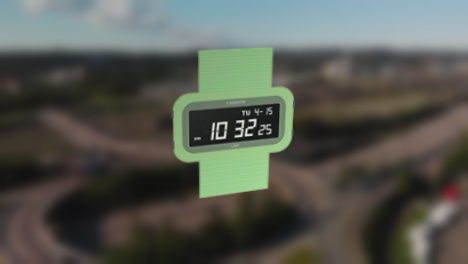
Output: 10h32m25s
